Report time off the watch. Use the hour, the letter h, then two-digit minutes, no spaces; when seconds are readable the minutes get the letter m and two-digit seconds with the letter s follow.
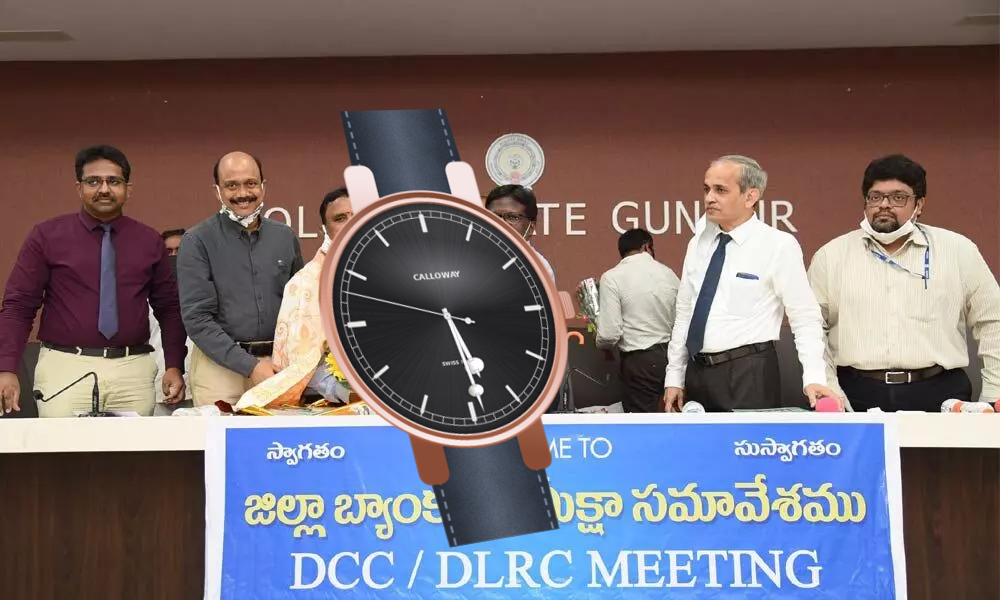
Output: 5h28m48s
